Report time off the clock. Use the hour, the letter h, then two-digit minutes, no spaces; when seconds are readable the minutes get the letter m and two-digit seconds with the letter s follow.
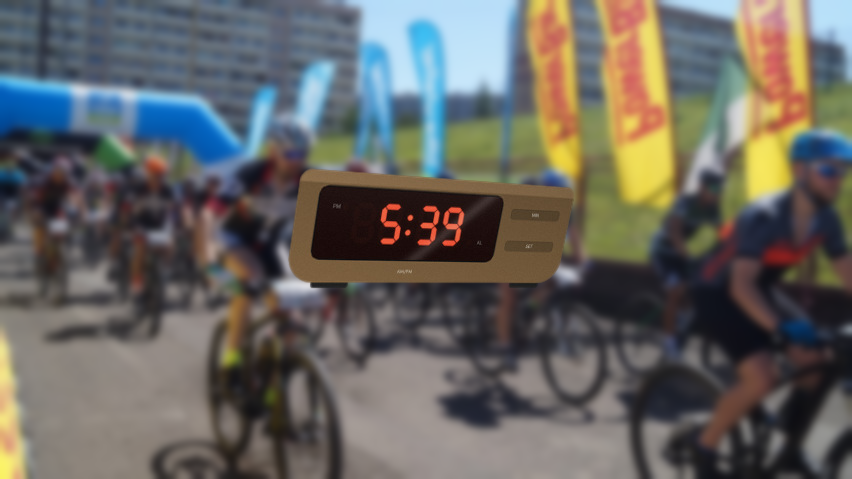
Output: 5h39
